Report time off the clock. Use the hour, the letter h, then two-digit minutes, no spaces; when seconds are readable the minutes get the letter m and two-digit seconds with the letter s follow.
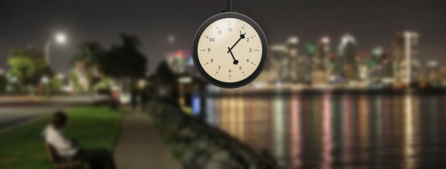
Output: 5h07
